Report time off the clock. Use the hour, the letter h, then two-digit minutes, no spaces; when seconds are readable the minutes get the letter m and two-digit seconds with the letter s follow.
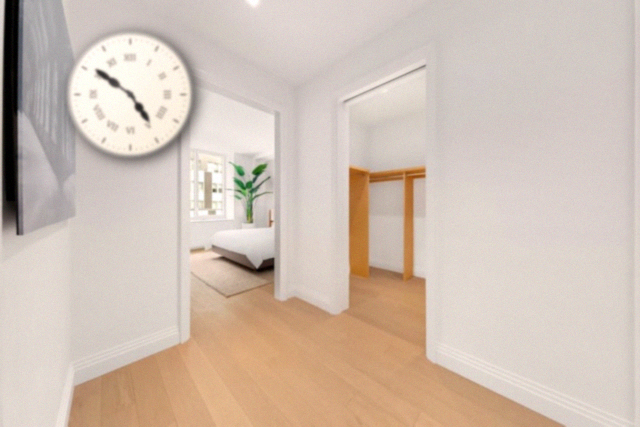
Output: 4h51
